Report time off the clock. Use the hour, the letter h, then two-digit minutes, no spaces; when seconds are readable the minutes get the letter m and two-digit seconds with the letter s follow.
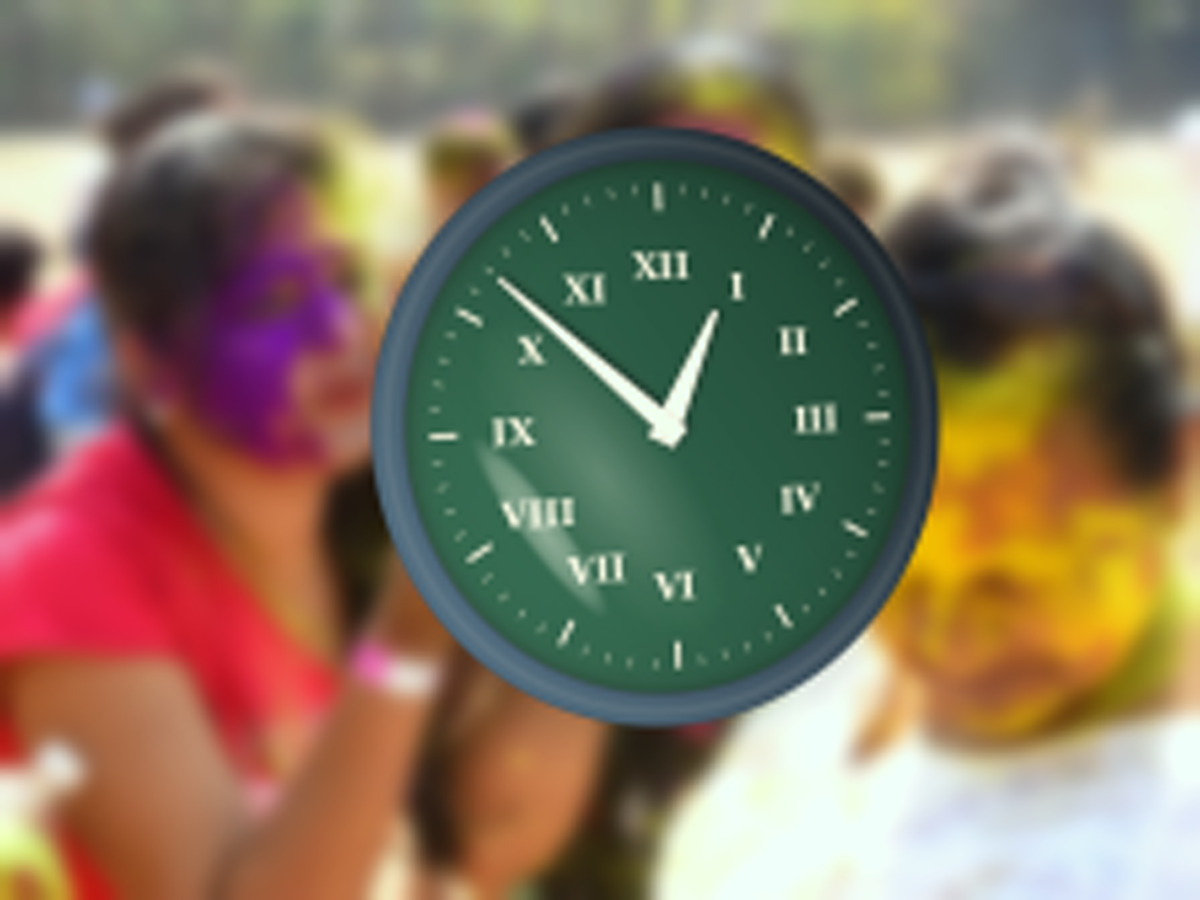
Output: 12h52
